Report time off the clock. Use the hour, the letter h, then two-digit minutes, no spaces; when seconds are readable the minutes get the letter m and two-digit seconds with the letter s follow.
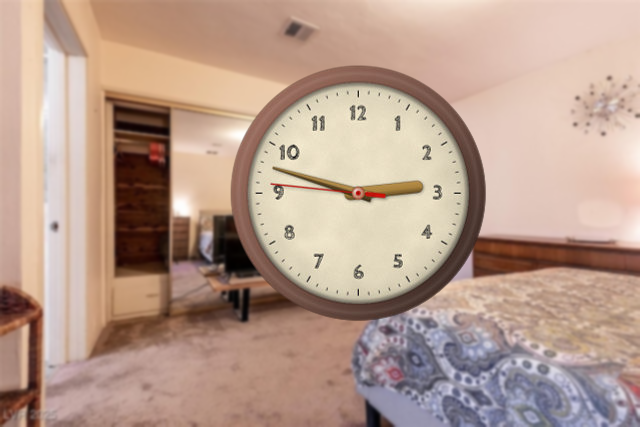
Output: 2h47m46s
